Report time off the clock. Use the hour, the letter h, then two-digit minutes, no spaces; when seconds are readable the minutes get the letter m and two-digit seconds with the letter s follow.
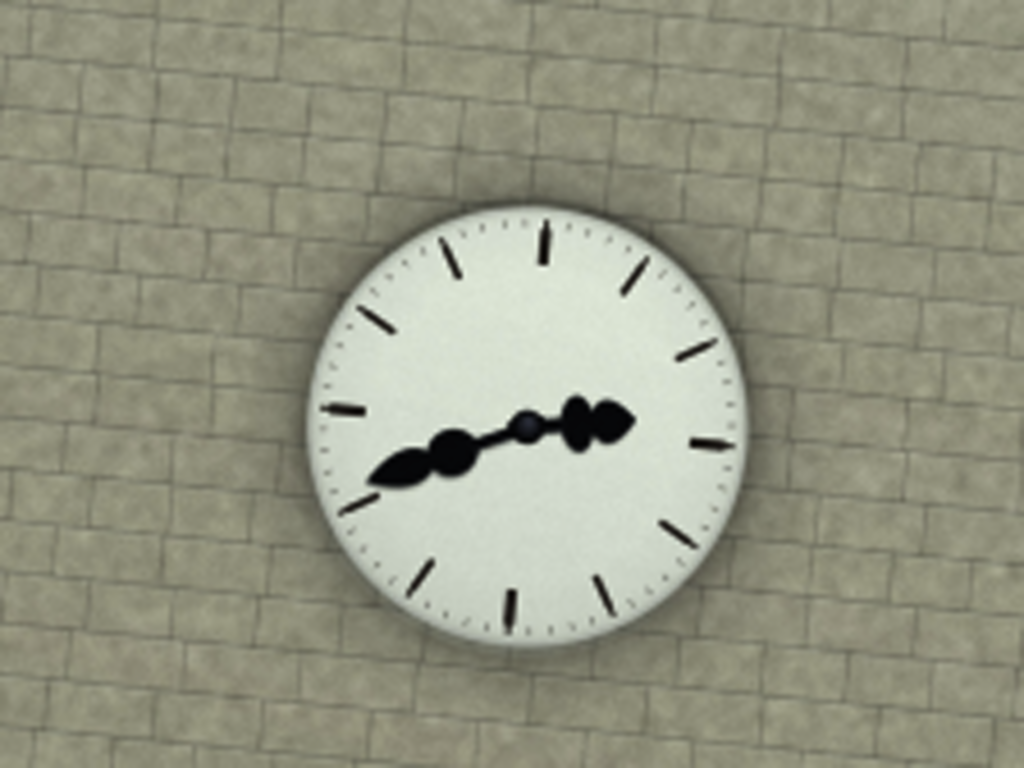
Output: 2h41
